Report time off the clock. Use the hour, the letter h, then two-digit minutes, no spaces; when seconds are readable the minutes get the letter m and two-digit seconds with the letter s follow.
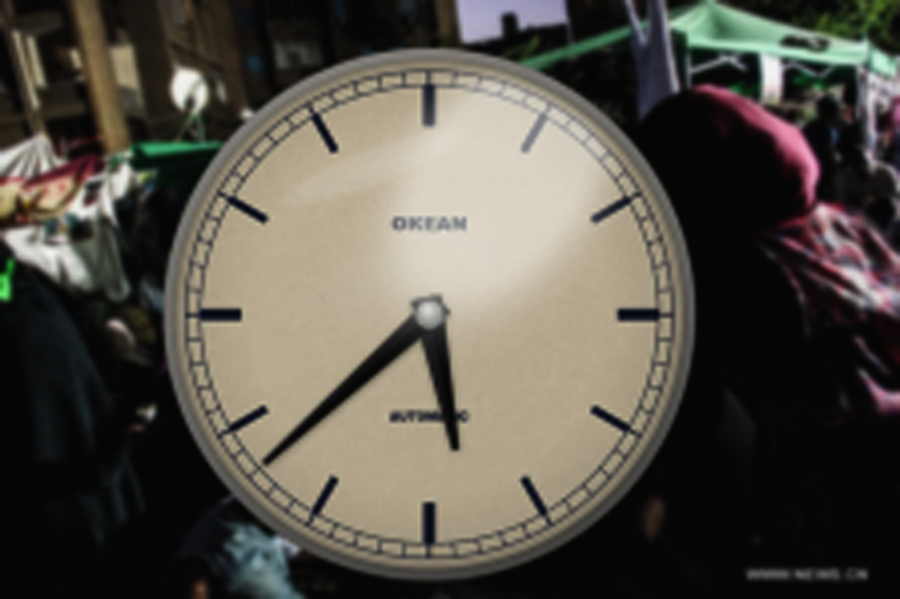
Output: 5h38
